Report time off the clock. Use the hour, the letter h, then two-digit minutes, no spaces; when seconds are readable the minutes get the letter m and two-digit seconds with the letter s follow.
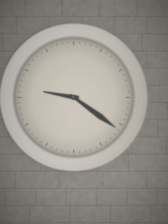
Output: 9h21
